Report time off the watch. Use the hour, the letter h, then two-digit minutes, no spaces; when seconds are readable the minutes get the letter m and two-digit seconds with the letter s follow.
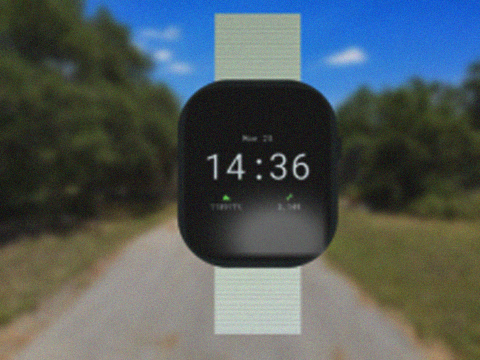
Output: 14h36
